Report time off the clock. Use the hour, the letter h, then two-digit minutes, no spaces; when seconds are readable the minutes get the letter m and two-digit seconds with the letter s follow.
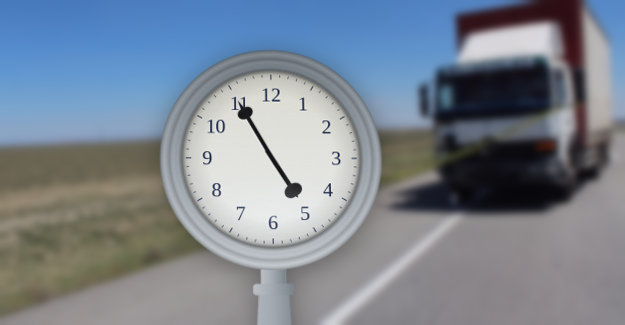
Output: 4h55
